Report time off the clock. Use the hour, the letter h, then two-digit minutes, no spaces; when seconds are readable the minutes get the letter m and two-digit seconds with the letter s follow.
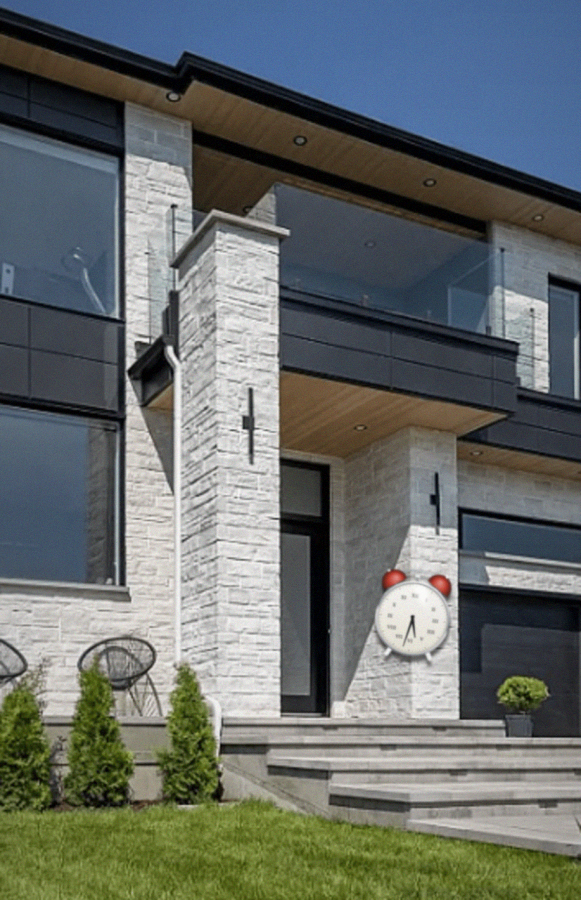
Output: 5h32
